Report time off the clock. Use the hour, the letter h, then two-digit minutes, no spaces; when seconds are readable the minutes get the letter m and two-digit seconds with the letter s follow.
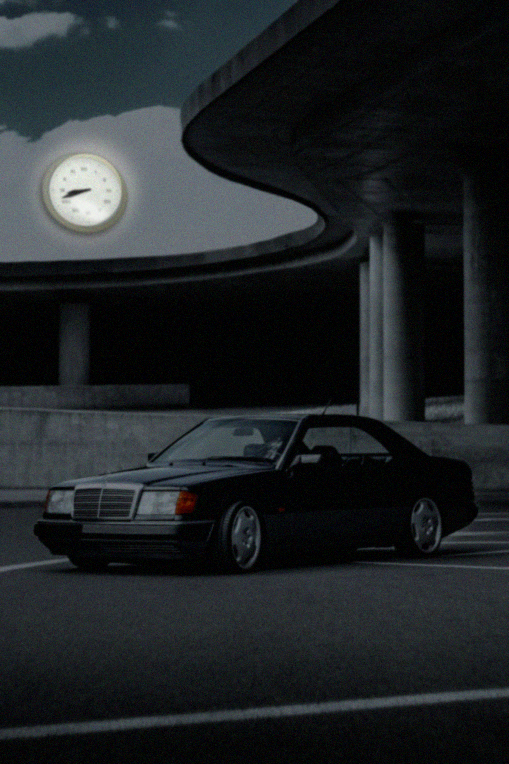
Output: 8h42
